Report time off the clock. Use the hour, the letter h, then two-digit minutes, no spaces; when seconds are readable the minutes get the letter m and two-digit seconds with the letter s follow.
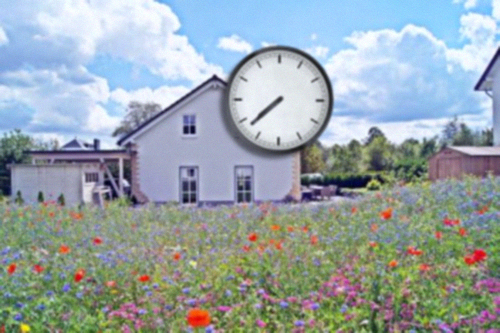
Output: 7h38
